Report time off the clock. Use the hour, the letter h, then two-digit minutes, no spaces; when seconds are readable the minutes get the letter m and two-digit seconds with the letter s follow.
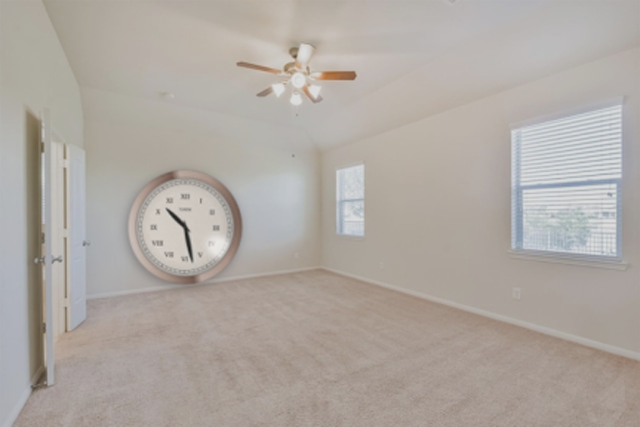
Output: 10h28
